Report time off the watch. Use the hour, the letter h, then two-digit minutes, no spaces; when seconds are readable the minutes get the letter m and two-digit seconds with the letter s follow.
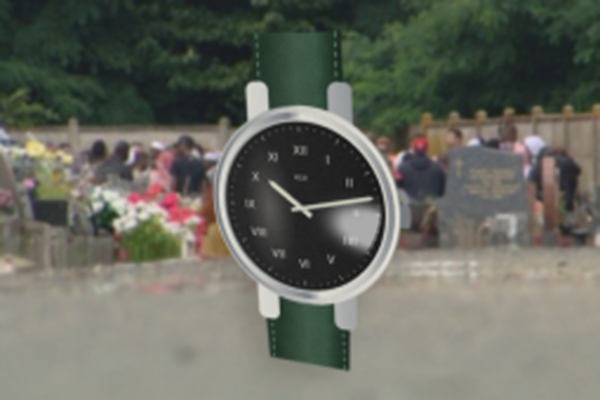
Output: 10h13
